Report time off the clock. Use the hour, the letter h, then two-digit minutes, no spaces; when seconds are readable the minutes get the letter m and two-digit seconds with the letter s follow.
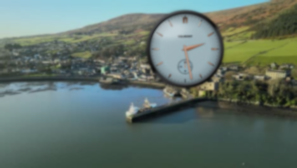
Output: 2h28
